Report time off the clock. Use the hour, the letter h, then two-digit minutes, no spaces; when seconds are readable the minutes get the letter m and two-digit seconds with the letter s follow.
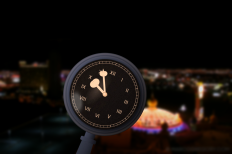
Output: 9h56
